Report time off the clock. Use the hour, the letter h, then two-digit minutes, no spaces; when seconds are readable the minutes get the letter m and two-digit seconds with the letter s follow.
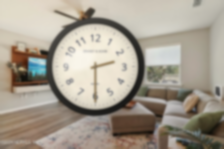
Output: 2h30
